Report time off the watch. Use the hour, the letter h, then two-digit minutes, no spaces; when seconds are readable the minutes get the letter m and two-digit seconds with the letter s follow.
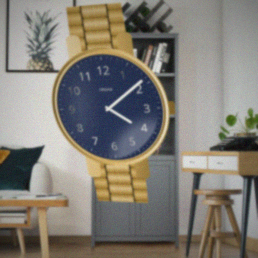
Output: 4h09
